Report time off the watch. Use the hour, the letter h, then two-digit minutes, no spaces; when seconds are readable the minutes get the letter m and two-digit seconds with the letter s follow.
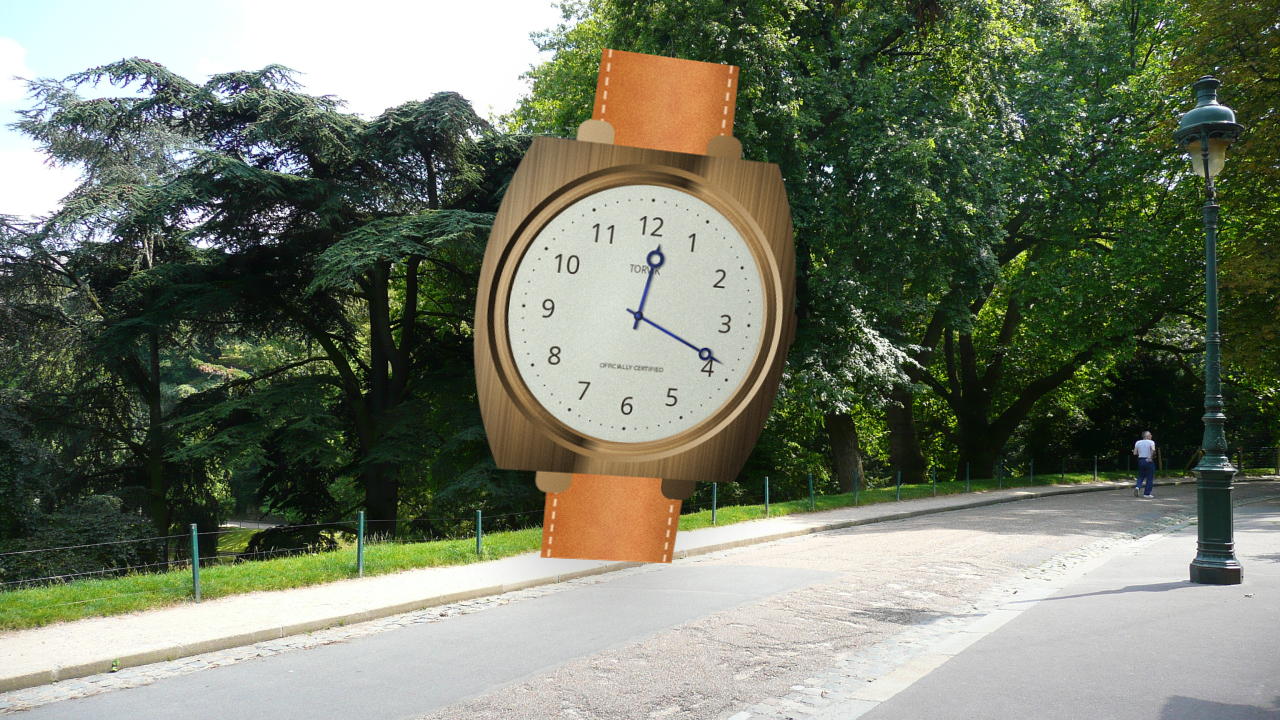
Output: 12h19
